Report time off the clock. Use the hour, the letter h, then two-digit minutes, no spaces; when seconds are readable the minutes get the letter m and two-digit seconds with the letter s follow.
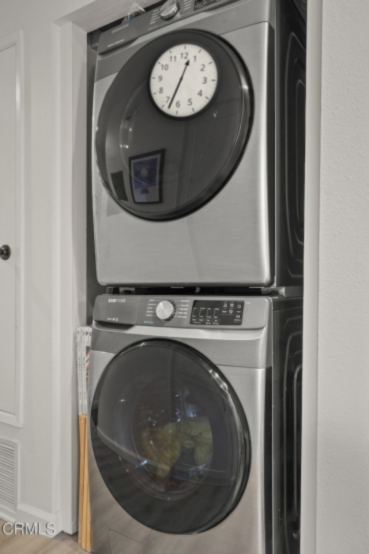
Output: 12h33
